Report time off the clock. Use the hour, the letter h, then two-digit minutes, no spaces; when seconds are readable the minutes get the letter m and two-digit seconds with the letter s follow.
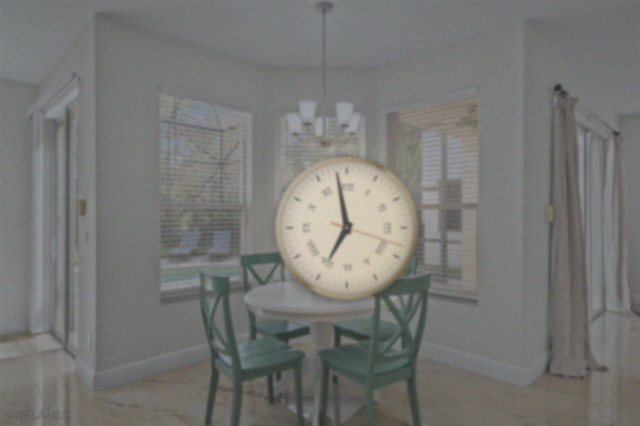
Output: 6h58m18s
